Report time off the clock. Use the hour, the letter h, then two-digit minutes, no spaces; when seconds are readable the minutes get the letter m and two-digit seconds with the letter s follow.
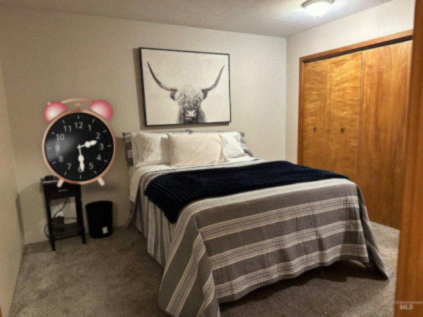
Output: 2h29
